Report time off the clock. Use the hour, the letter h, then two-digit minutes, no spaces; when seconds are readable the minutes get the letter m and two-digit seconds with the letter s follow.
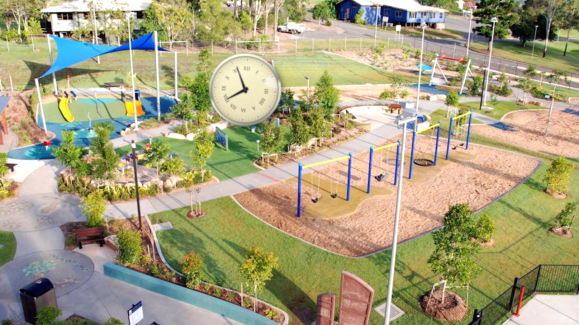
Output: 7h56
